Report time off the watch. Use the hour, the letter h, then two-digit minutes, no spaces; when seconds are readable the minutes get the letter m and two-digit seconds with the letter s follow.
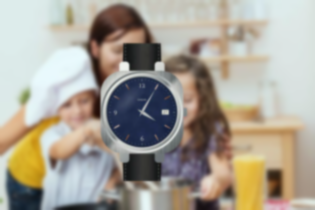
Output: 4h05
